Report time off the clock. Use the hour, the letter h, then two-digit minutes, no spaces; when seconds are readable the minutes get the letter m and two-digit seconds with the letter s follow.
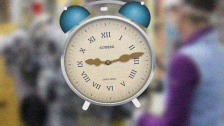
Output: 9h13
